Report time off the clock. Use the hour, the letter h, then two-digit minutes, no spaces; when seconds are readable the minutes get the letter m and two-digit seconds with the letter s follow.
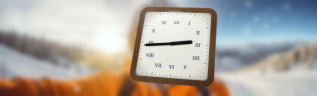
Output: 2h44
